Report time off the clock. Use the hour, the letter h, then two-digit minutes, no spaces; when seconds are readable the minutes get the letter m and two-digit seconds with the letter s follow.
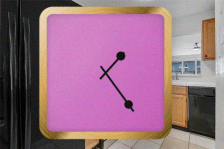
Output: 1h24
